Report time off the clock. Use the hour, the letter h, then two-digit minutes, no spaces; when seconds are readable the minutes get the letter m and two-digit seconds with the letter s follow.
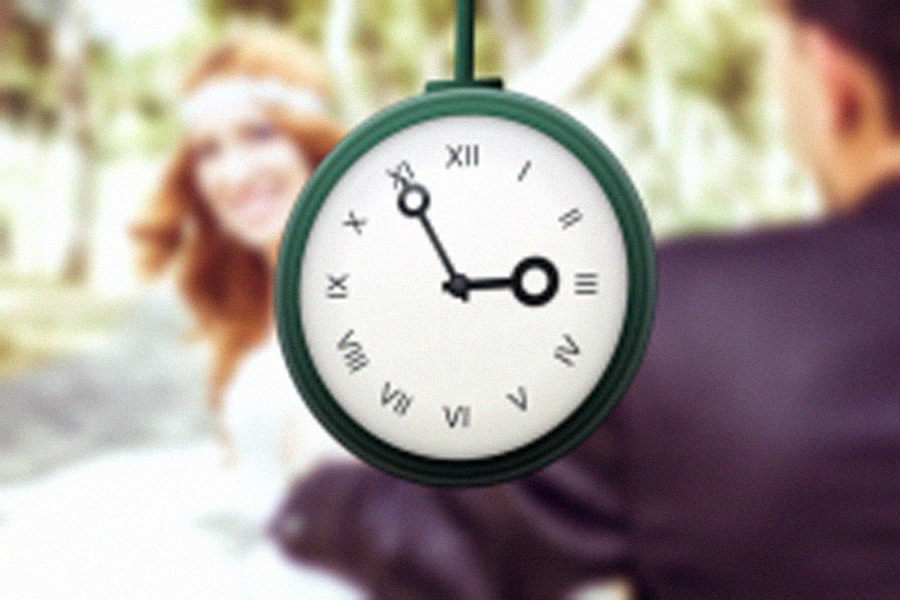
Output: 2h55
